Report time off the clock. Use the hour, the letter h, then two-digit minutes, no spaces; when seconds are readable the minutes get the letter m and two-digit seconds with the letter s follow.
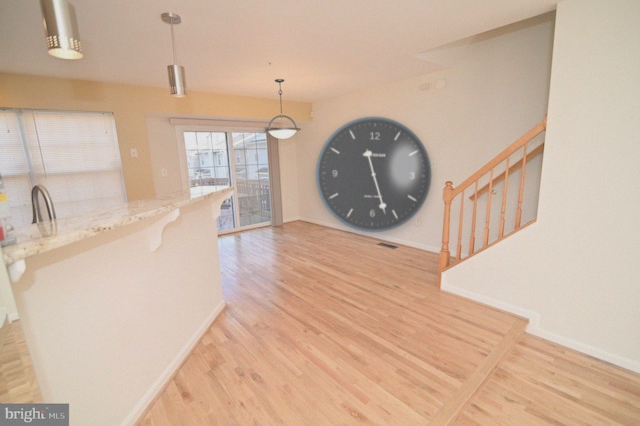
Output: 11h27
